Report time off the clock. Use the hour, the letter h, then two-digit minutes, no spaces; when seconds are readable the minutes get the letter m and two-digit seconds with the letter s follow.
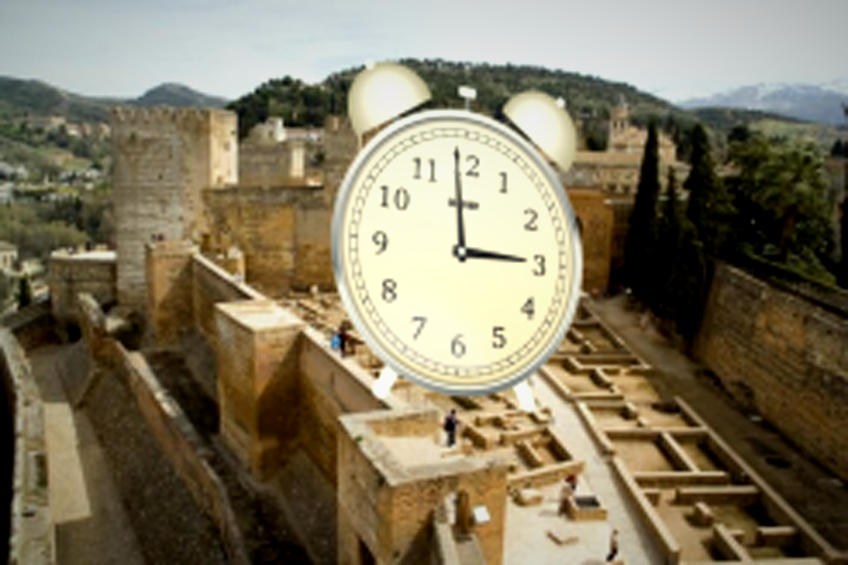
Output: 2h59
